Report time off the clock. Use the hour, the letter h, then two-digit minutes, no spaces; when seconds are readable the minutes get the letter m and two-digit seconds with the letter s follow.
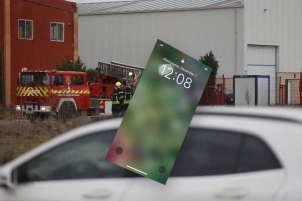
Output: 12h08
